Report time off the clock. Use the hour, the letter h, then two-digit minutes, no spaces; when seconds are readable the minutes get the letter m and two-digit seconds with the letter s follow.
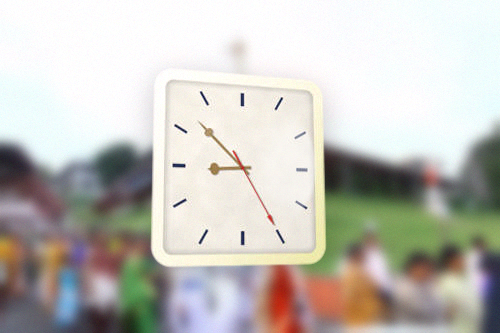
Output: 8h52m25s
